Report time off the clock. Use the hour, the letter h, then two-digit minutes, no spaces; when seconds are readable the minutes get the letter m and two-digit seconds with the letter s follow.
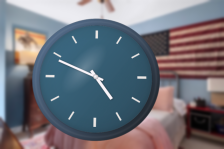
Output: 4h49
